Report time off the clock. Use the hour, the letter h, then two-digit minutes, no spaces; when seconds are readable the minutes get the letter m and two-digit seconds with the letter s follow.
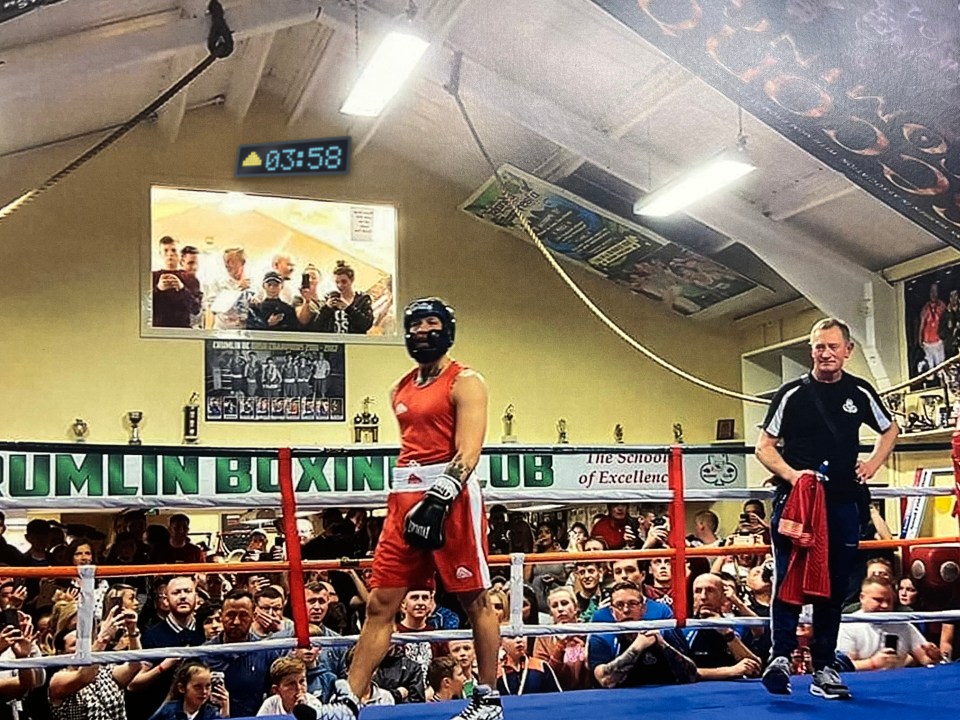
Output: 3h58
